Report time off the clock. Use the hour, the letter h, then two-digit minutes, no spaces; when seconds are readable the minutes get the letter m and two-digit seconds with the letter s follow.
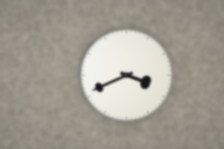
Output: 3h41
